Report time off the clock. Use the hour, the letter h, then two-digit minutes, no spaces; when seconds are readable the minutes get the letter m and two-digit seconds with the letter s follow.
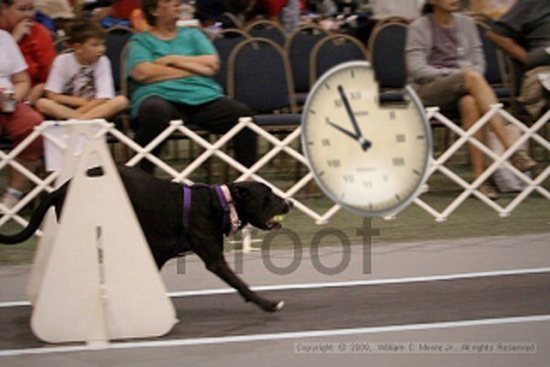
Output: 9h57
